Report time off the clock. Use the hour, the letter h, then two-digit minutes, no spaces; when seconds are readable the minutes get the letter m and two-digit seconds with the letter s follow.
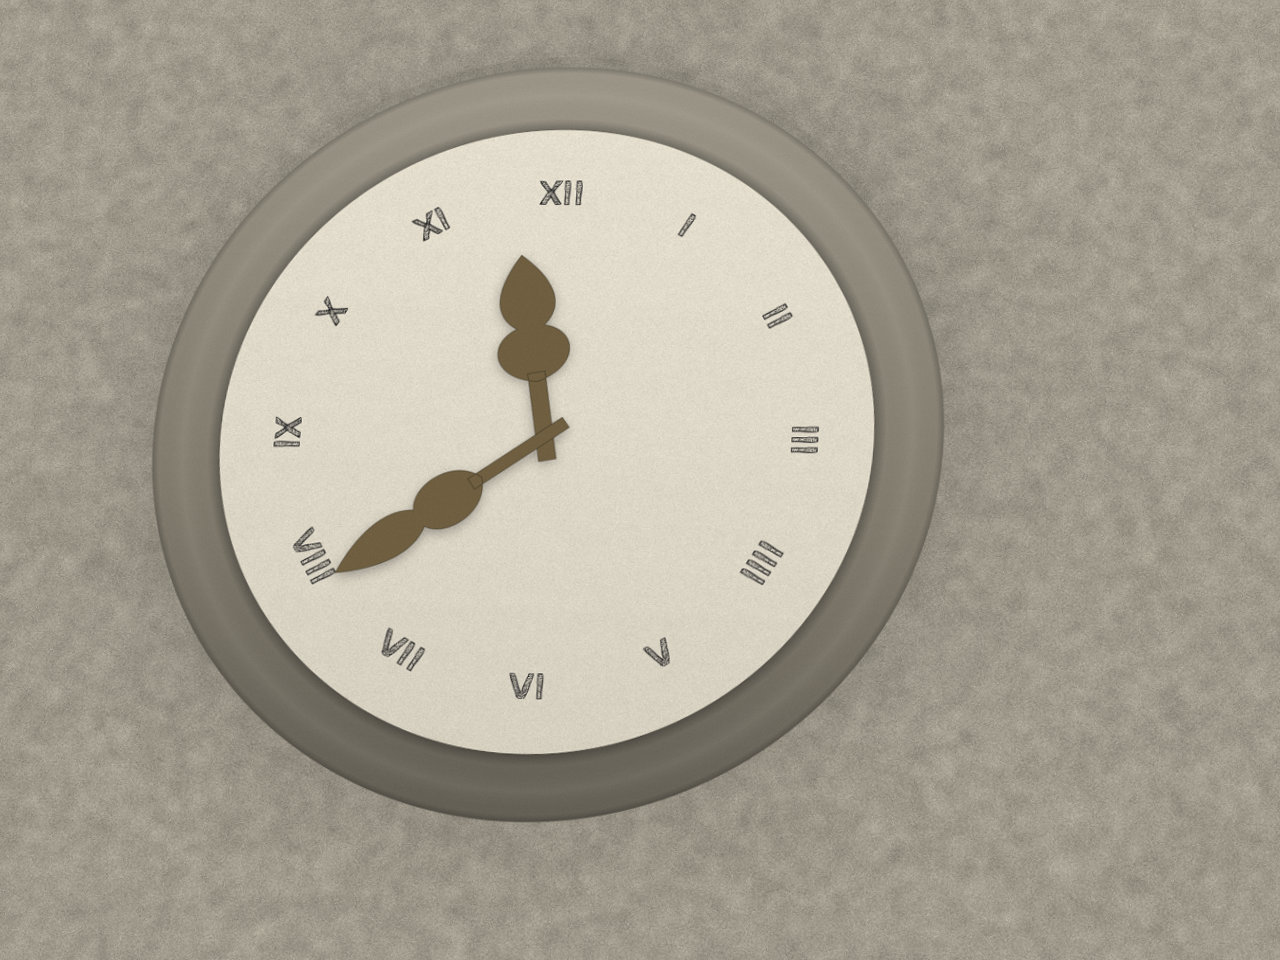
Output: 11h39
